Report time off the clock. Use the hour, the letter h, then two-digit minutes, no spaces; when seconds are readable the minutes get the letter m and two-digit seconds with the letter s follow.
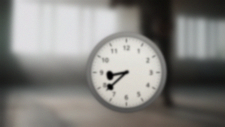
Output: 8h38
